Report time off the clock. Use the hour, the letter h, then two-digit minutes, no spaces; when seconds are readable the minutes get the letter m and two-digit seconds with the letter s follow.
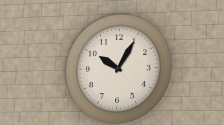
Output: 10h05
